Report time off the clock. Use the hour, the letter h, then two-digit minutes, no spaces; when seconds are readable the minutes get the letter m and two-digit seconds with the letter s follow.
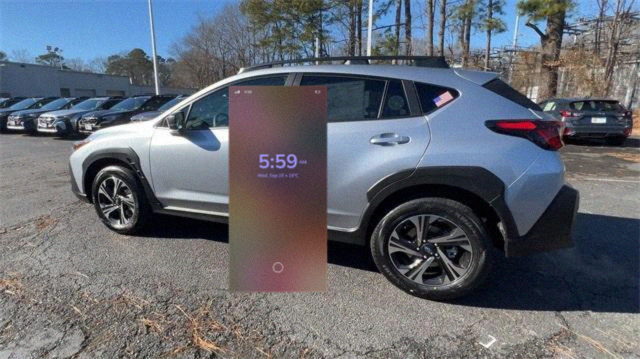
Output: 5h59
